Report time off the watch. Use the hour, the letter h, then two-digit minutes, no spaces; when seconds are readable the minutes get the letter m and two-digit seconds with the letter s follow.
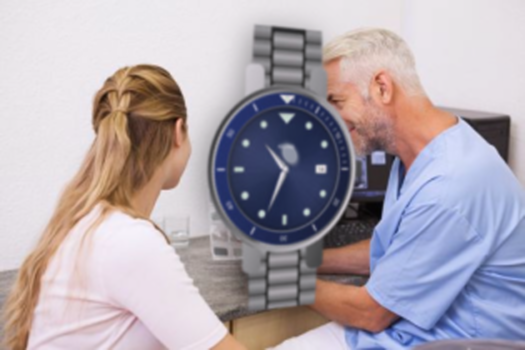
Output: 10h34
